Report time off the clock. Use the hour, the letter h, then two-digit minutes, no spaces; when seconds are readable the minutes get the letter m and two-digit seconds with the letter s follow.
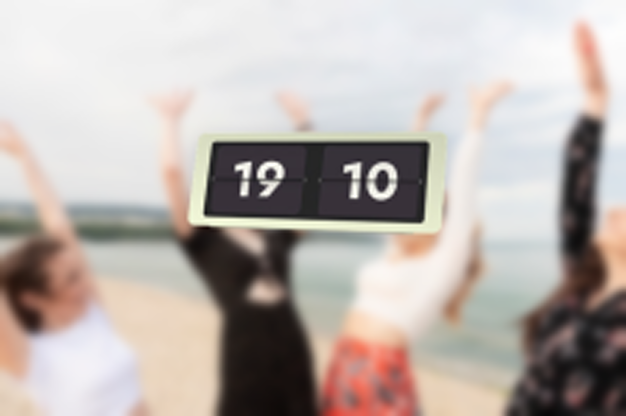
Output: 19h10
